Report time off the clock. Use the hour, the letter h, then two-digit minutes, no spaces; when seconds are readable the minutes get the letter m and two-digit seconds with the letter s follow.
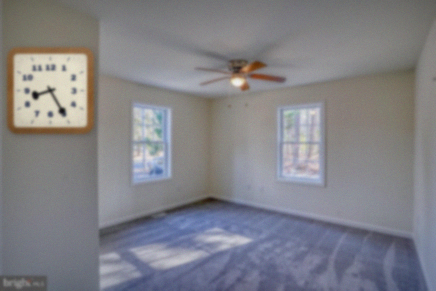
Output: 8h25
